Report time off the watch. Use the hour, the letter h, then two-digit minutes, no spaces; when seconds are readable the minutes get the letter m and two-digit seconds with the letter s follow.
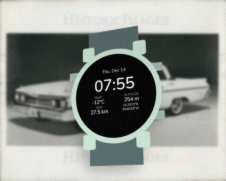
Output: 7h55
